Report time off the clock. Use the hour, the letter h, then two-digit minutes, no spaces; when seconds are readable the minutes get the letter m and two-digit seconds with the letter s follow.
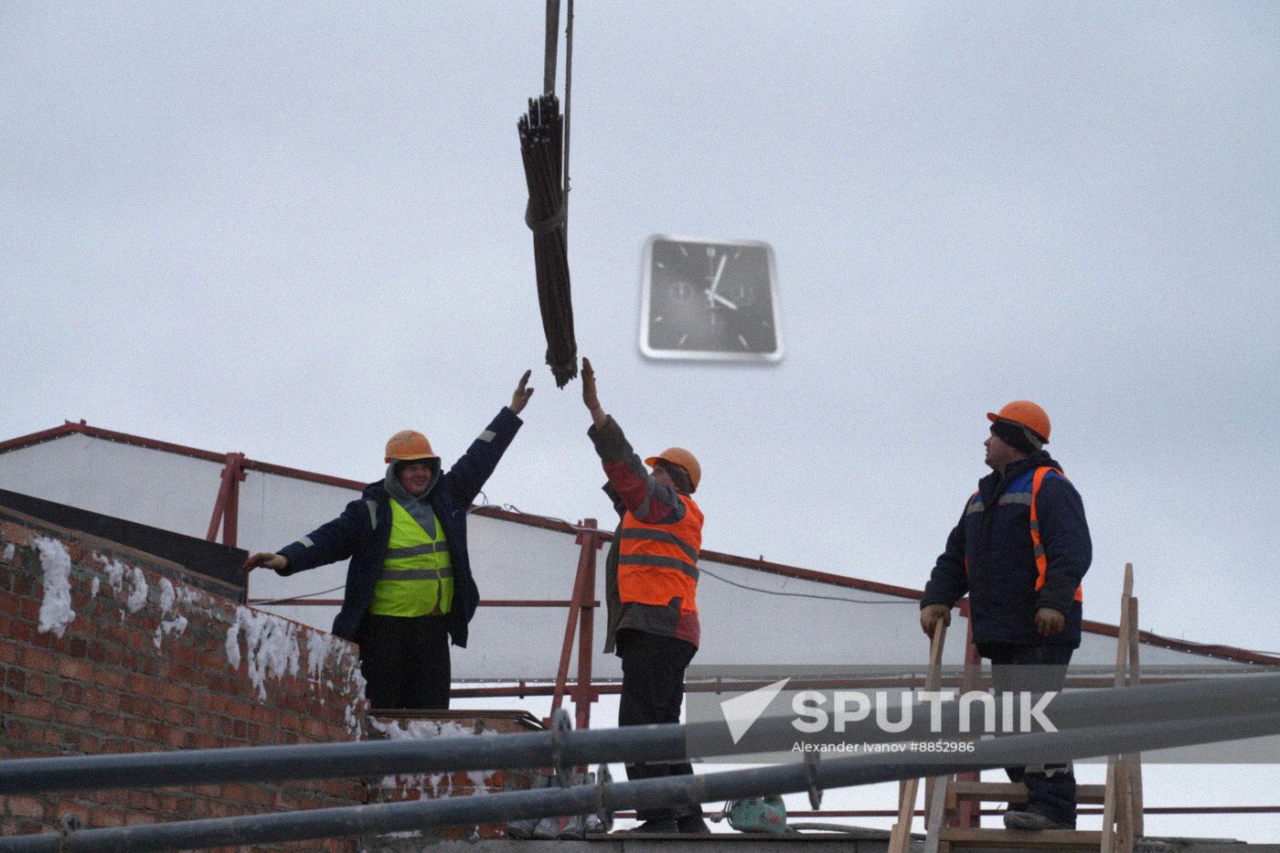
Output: 4h03
